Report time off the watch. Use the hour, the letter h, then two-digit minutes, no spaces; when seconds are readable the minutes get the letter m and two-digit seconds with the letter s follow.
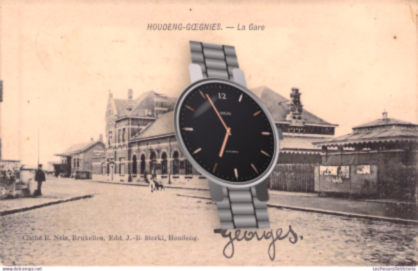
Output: 6h56
